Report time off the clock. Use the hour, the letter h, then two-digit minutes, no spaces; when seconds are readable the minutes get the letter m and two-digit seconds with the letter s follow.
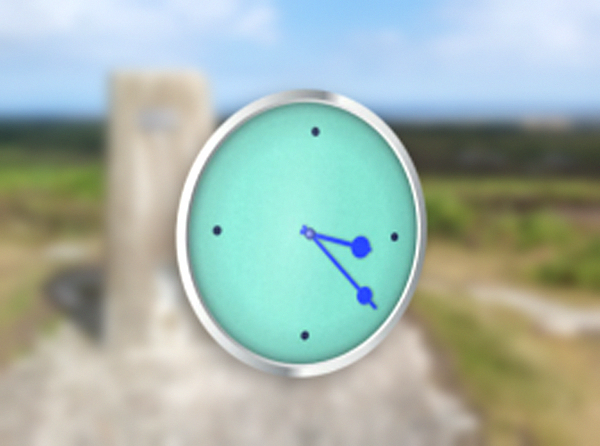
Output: 3h22
